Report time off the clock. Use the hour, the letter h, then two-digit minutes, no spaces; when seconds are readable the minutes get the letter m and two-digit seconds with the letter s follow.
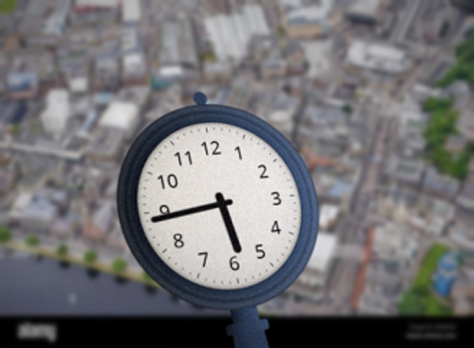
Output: 5h44
